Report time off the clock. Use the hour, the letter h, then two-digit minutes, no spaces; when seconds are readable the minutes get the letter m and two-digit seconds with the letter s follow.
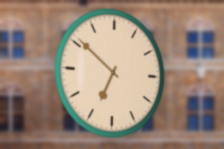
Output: 6h51
